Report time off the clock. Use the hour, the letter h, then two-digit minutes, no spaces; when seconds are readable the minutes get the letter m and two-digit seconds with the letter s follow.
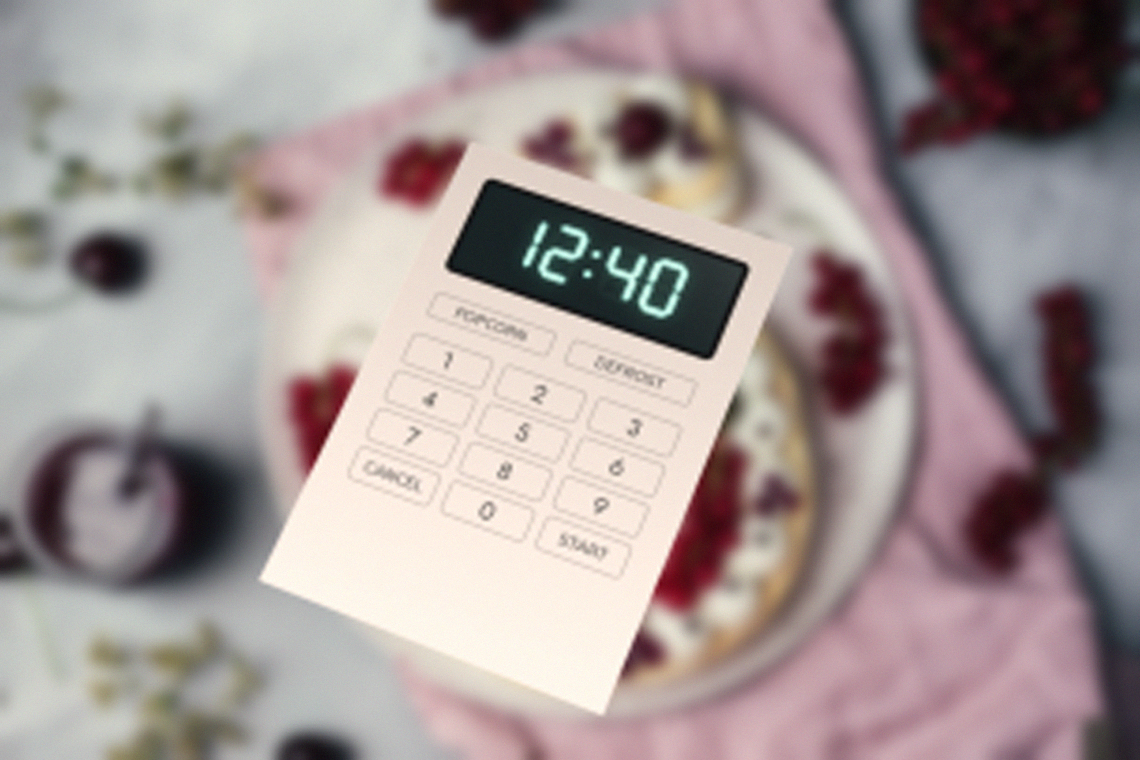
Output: 12h40
